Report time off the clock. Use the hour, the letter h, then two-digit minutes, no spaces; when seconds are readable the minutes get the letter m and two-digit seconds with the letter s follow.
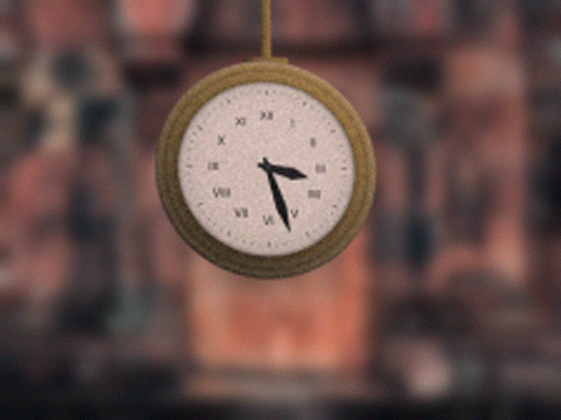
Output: 3h27
